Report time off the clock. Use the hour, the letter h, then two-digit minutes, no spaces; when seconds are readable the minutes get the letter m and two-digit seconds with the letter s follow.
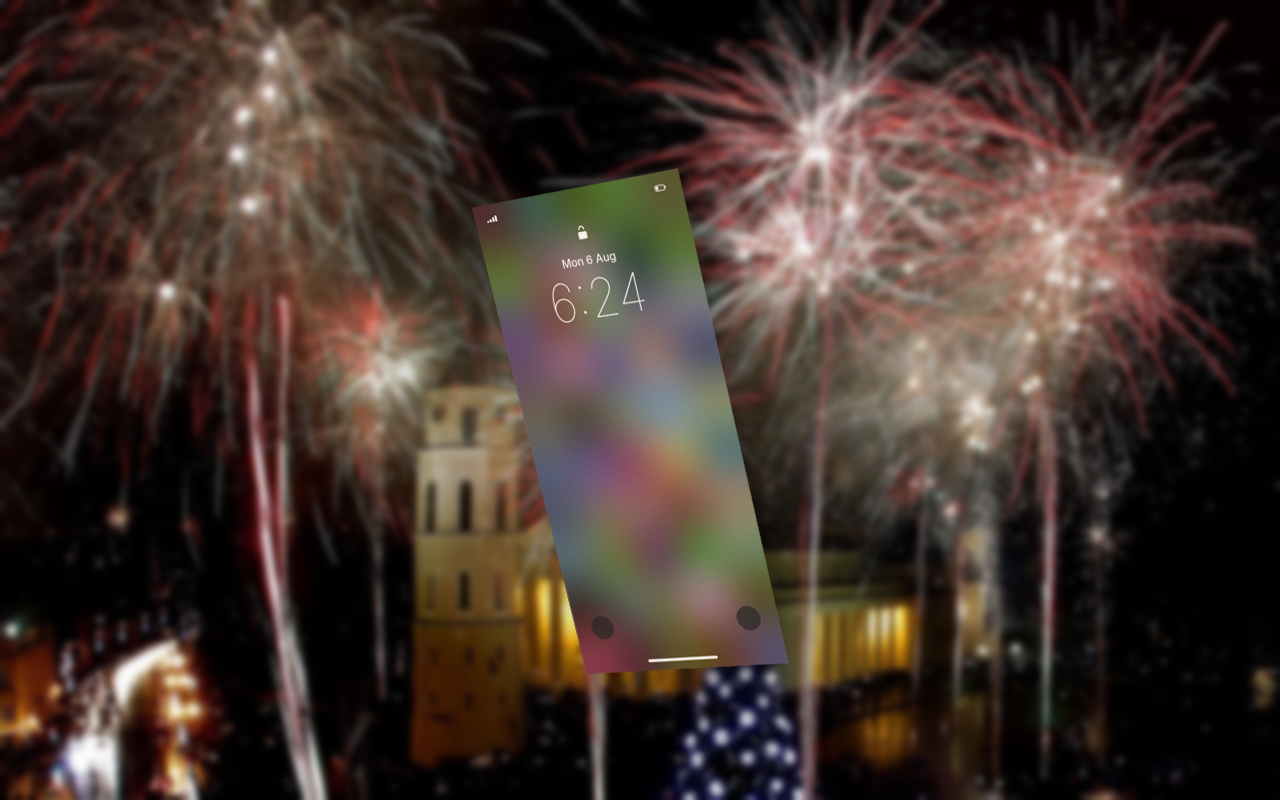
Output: 6h24
